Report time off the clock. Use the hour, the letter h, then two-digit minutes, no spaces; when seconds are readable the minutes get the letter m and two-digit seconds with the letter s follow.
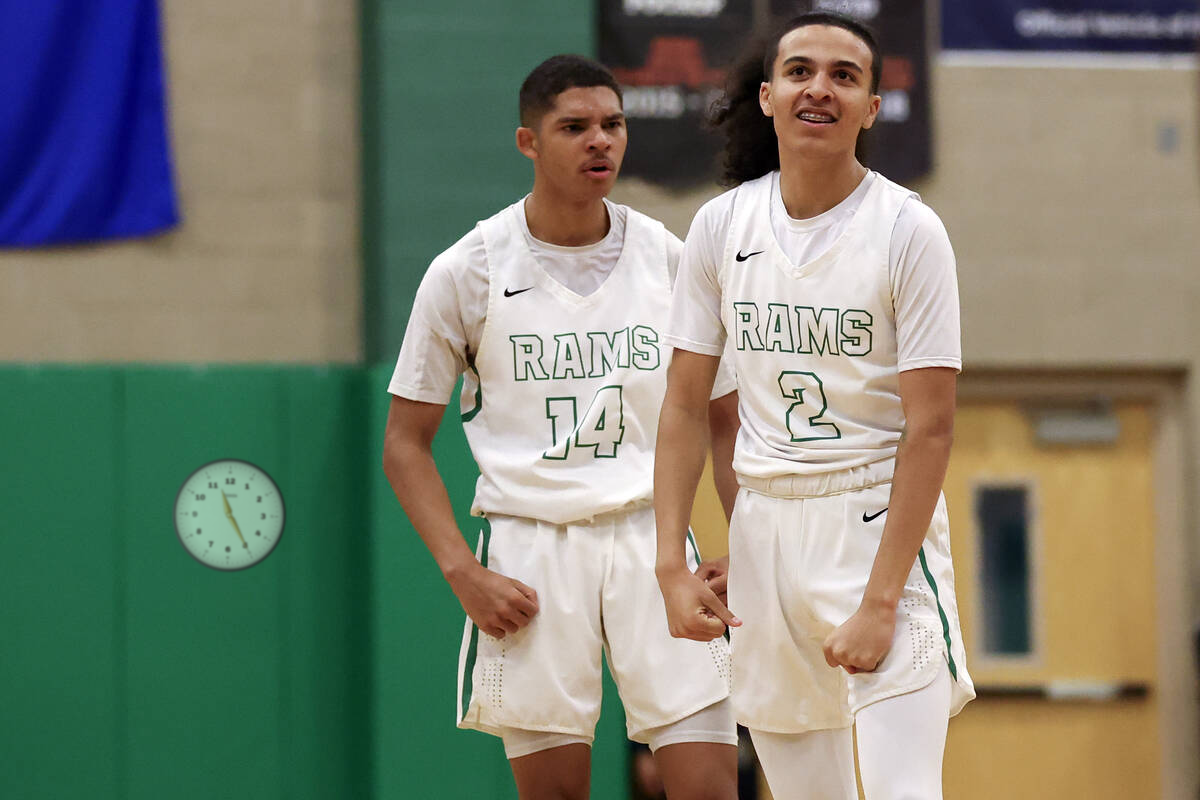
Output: 11h25
